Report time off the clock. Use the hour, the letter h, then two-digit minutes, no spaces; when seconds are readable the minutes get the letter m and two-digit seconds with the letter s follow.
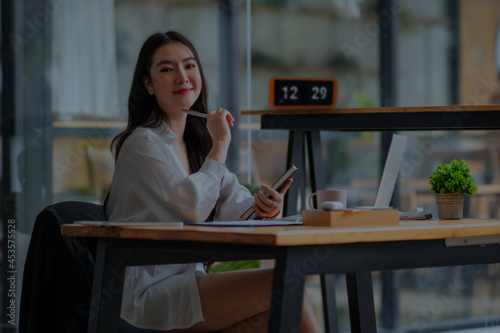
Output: 12h29
